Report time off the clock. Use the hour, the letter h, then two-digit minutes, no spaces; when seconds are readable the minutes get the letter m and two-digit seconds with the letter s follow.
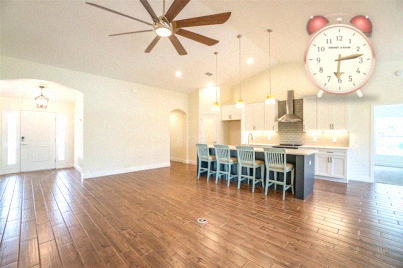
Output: 6h13
